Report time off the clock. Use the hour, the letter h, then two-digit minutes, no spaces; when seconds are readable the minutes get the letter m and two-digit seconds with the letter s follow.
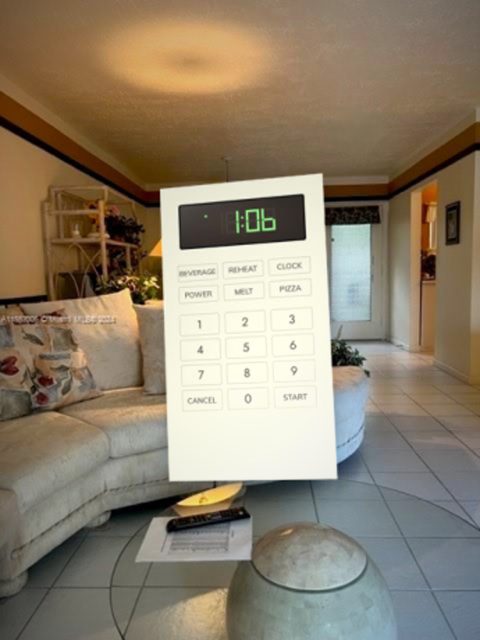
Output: 1h06
